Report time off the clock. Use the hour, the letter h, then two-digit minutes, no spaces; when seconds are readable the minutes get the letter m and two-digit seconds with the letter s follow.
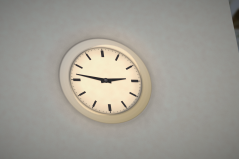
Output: 2h47
